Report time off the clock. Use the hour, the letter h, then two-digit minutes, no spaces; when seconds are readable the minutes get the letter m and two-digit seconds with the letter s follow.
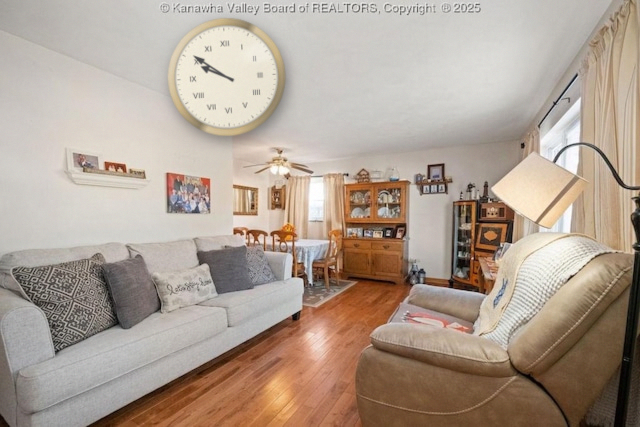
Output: 9h51
